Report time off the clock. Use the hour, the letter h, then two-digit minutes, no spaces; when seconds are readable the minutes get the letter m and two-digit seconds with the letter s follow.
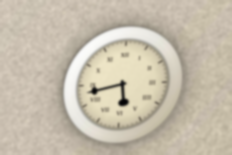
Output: 5h43
